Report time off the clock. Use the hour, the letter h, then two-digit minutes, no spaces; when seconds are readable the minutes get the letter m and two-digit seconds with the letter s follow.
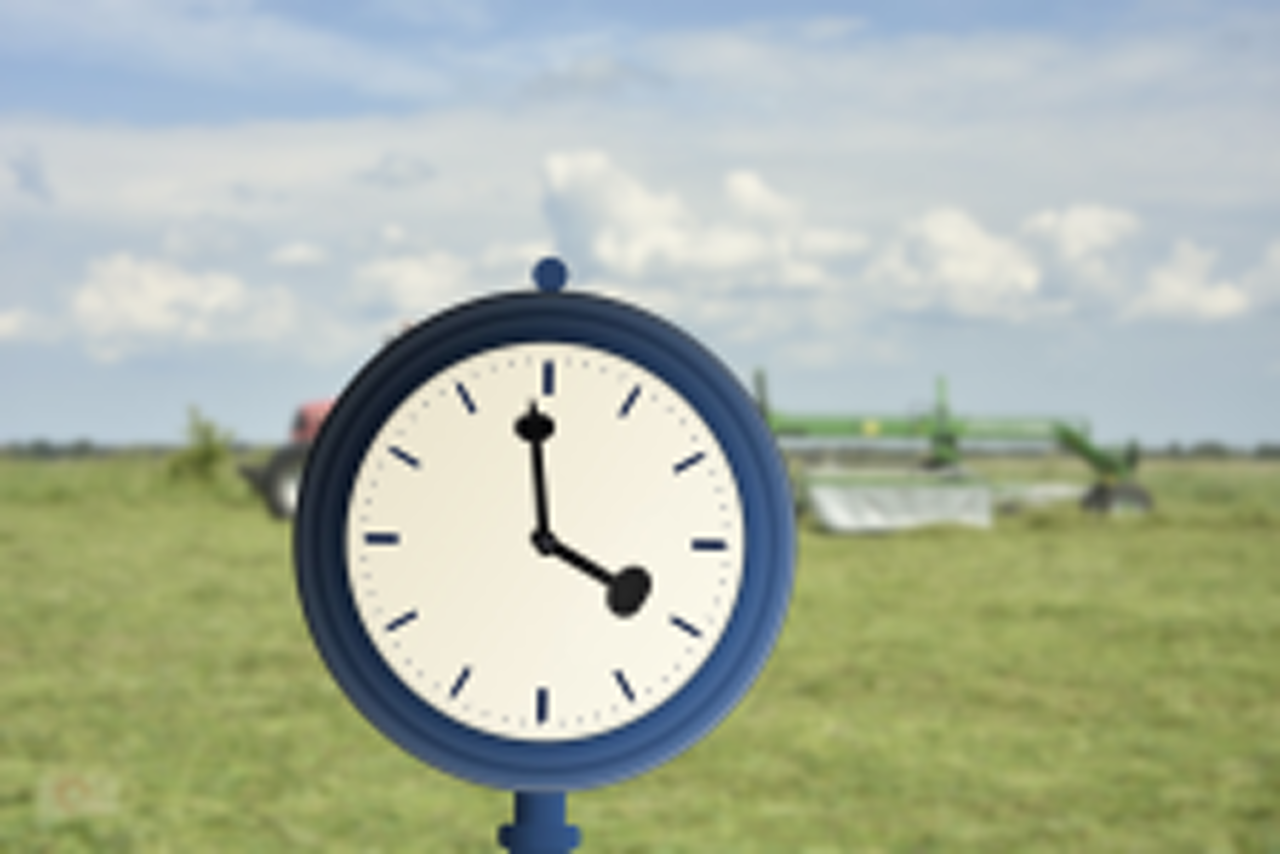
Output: 3h59
